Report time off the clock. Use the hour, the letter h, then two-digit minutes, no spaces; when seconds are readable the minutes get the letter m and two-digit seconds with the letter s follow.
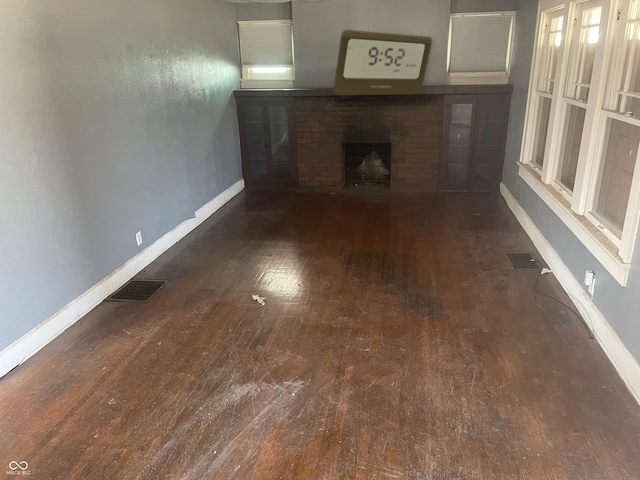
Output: 9h52
